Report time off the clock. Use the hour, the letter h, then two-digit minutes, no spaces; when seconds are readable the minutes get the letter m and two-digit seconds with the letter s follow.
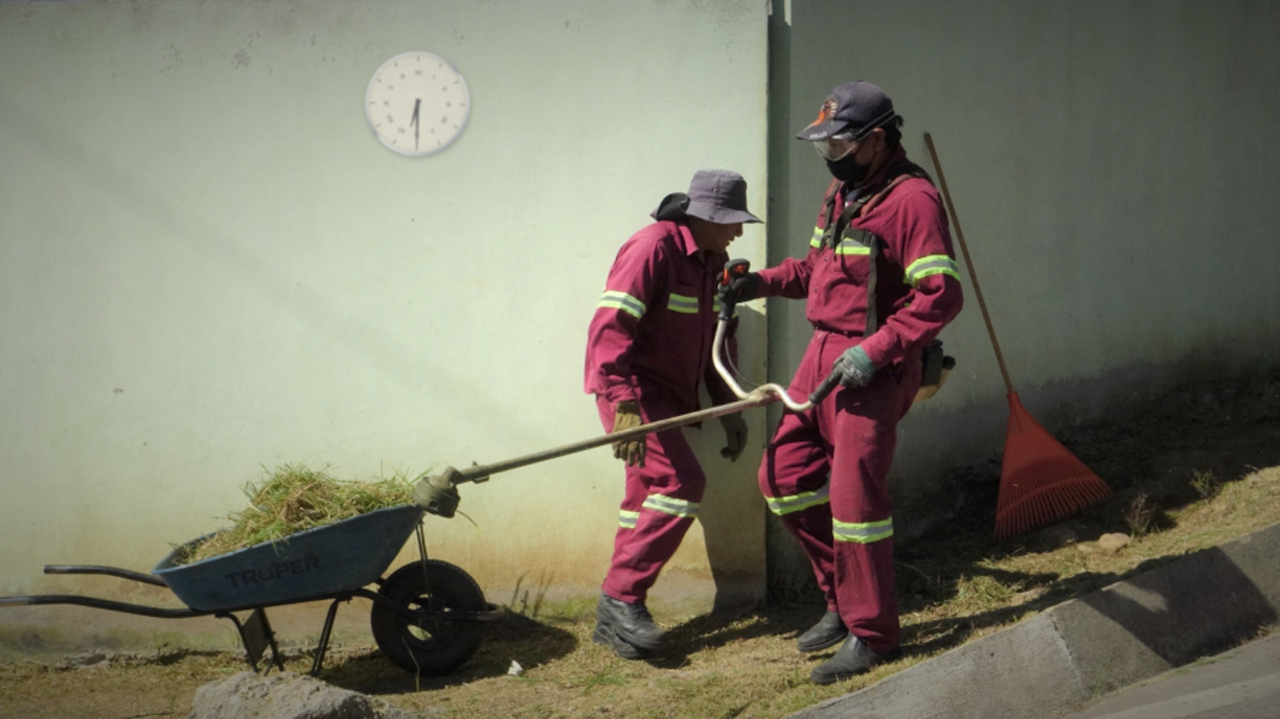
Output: 6h30
